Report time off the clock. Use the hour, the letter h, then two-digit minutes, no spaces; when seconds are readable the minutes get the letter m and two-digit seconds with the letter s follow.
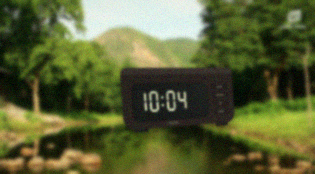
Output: 10h04
